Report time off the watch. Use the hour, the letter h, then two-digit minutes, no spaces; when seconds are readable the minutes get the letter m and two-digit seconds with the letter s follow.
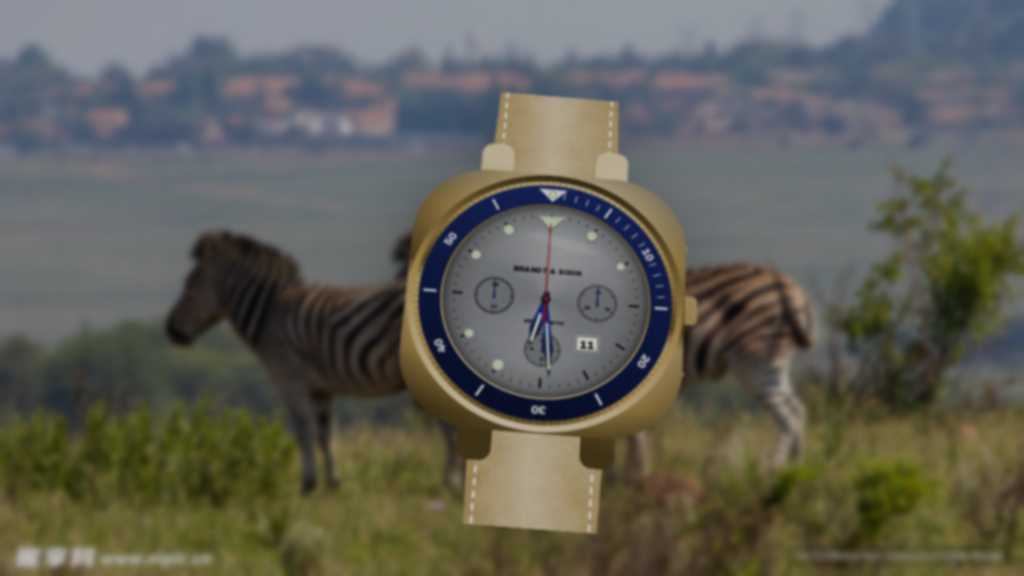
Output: 6h29
